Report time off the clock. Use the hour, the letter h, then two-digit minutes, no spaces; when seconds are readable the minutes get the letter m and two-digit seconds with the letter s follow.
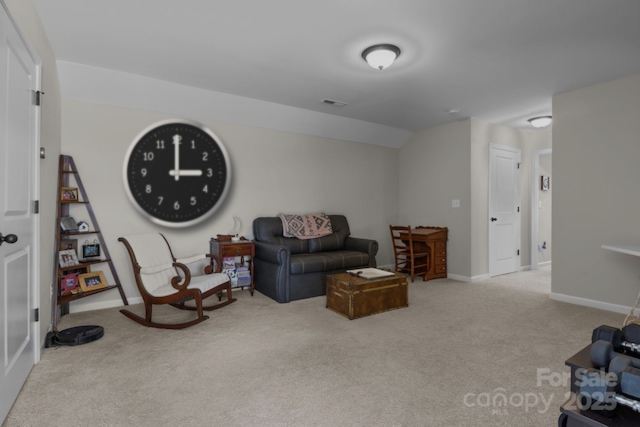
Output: 3h00
